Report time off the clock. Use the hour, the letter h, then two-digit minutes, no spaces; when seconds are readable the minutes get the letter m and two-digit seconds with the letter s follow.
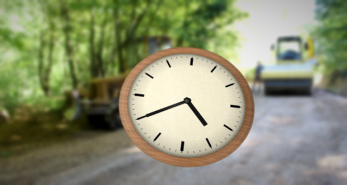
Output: 4h40
